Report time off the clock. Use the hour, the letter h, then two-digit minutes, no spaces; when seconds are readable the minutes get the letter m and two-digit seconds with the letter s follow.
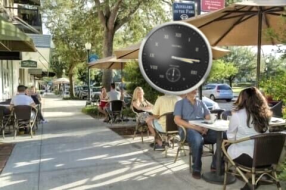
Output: 3h15
